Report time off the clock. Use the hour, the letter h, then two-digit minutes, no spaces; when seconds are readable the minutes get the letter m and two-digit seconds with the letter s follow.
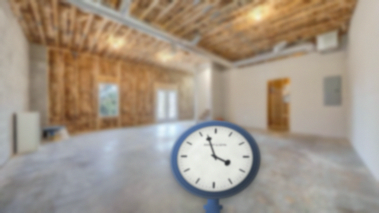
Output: 3h57
